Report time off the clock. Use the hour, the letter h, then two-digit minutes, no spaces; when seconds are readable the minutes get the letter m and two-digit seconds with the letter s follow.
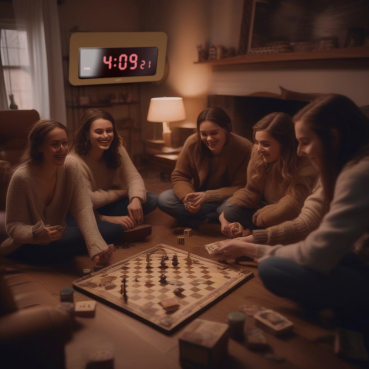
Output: 4h09m21s
